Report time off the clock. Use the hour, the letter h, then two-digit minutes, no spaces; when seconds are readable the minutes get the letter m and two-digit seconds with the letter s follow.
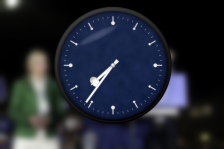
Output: 7h36
